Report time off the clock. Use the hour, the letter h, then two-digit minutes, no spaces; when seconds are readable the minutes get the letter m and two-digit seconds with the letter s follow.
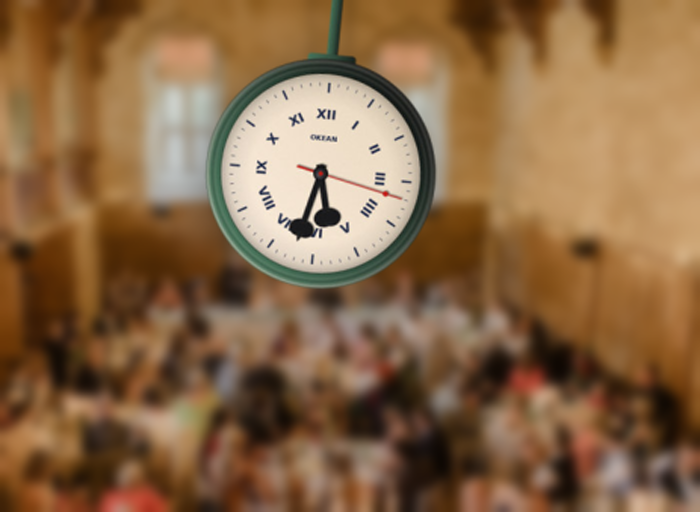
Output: 5h32m17s
